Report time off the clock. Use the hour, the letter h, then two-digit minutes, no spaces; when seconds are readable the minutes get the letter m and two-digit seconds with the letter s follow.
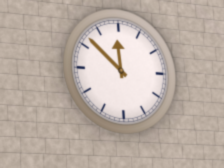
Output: 11h52
